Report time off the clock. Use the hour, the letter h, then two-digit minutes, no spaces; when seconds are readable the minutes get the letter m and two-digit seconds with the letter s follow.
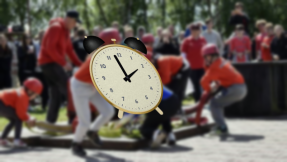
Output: 1h58
